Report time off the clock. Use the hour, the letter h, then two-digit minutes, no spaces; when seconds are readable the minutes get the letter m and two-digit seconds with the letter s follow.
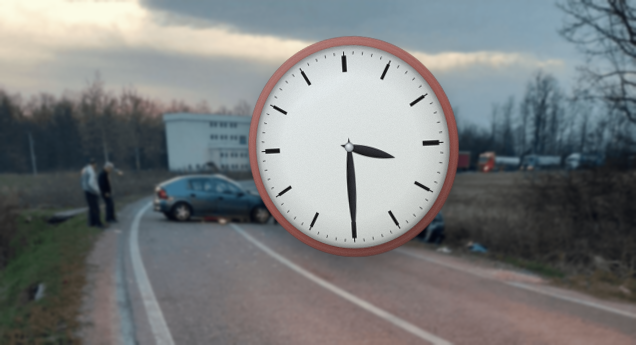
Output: 3h30
